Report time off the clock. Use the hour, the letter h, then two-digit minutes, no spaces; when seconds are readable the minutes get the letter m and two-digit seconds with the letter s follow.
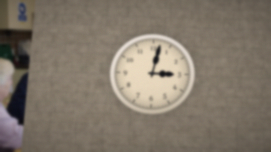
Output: 3h02
